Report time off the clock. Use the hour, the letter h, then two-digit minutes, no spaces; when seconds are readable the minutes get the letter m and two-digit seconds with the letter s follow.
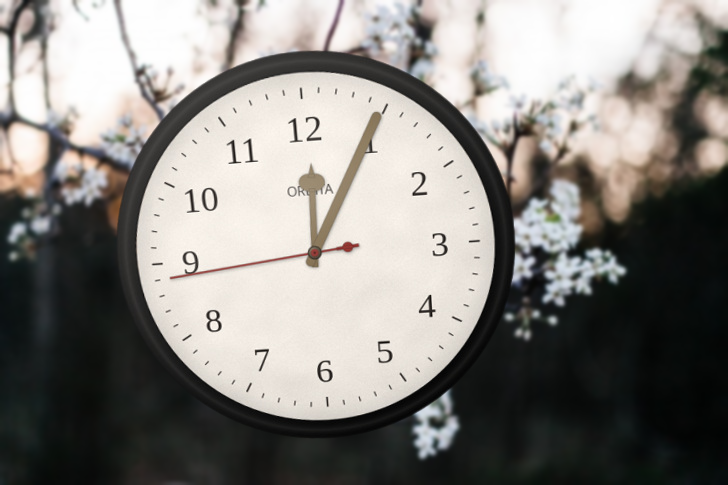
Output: 12h04m44s
